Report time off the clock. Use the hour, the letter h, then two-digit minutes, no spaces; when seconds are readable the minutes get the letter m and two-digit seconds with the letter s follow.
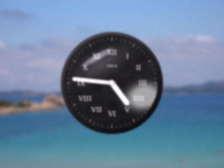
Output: 4h46
